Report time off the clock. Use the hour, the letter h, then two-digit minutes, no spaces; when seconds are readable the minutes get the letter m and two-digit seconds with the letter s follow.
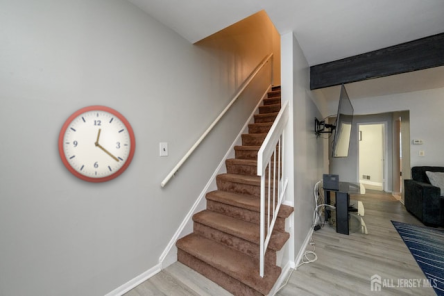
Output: 12h21
